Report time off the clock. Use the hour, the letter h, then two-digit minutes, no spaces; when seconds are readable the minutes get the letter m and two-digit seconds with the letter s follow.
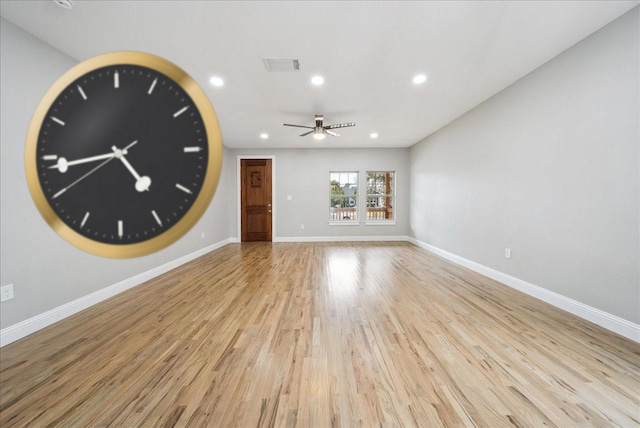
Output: 4h43m40s
